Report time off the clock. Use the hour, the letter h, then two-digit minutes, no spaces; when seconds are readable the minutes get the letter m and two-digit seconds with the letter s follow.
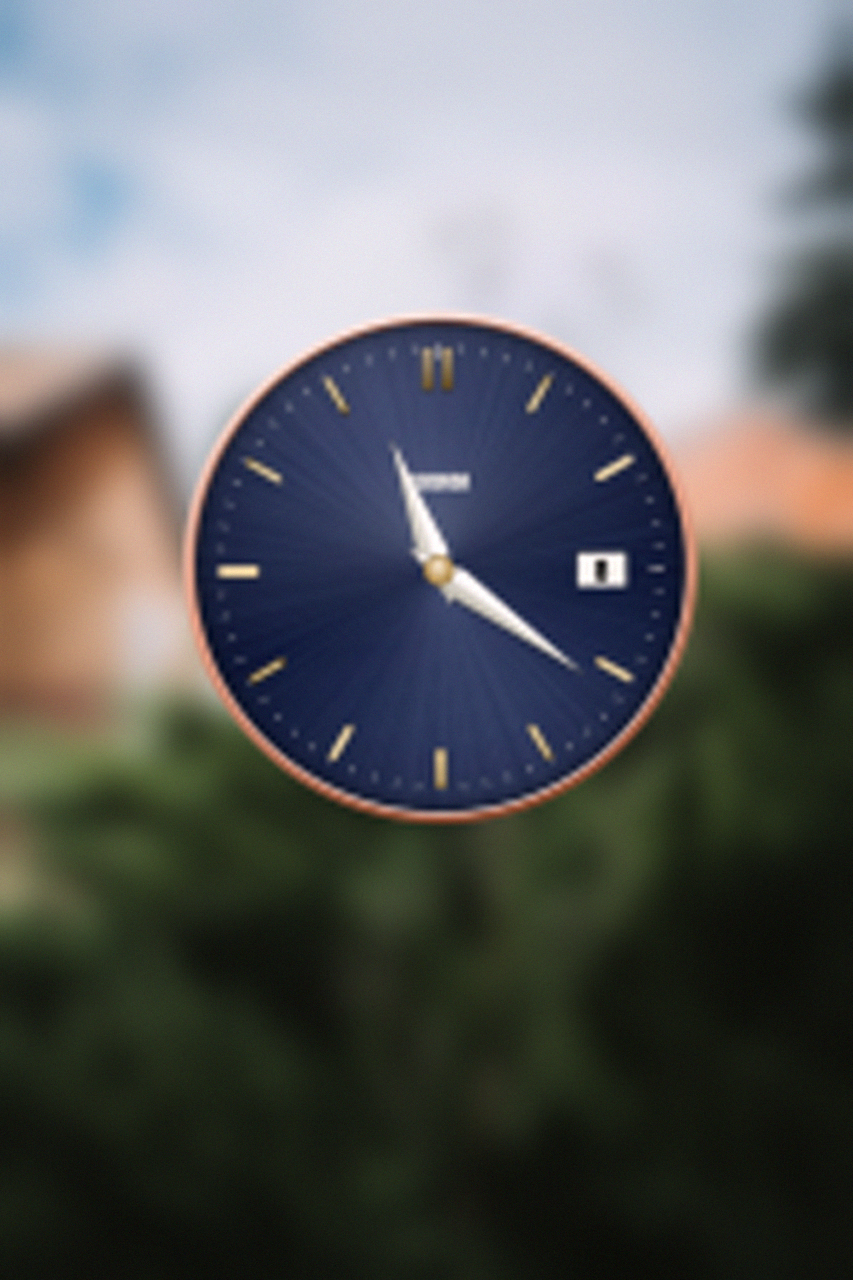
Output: 11h21
